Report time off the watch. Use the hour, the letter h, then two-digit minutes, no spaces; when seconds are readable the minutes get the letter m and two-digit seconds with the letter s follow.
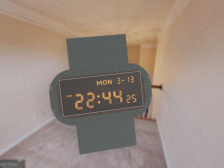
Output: 22h44m25s
